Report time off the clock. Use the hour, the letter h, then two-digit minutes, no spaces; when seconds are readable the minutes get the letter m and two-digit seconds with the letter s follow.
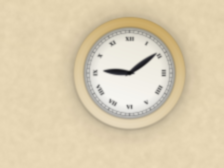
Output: 9h09
